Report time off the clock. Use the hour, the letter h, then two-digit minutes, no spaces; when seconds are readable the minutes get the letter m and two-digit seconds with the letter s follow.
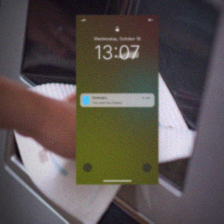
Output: 13h07
